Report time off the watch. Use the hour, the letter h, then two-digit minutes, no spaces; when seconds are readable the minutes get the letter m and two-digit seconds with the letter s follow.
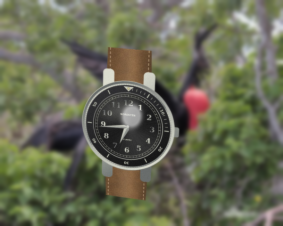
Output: 6h44
